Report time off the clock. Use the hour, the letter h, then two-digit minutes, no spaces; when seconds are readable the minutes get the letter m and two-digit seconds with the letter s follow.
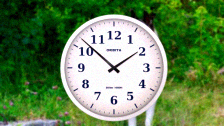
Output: 1h52
